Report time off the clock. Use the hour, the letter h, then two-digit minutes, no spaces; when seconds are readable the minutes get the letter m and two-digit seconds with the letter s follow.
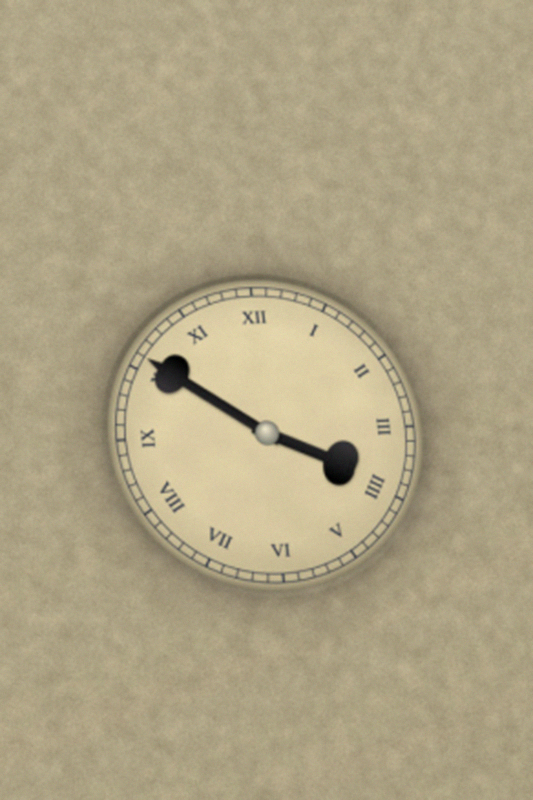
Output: 3h51
